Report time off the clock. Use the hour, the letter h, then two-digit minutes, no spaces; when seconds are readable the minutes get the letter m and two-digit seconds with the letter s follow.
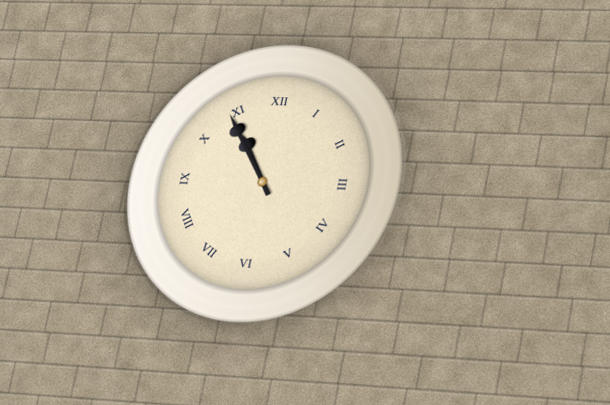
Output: 10h54
